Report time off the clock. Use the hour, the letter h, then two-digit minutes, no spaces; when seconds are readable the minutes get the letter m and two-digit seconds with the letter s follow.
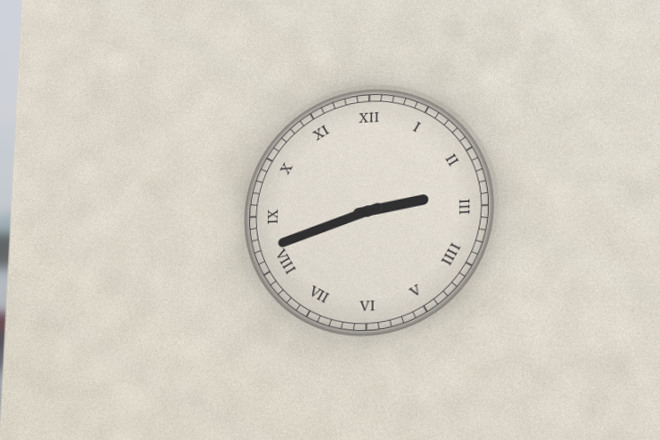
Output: 2h42
